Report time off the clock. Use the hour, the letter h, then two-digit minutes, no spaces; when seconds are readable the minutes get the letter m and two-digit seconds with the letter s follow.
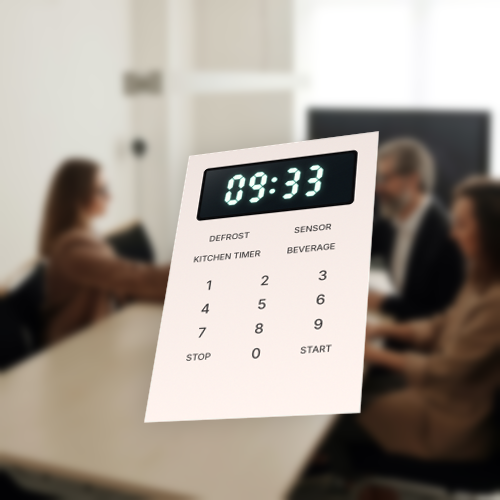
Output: 9h33
